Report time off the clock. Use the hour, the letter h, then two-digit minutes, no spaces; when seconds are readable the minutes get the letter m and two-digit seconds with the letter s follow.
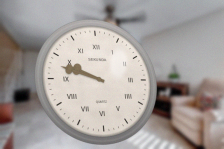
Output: 9h48
